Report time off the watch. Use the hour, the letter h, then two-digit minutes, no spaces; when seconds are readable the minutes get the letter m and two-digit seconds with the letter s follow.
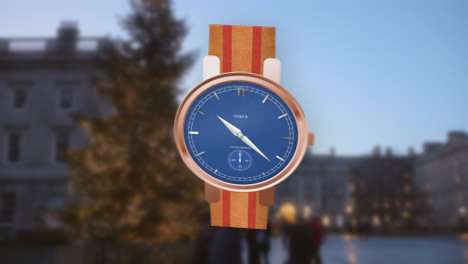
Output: 10h22
